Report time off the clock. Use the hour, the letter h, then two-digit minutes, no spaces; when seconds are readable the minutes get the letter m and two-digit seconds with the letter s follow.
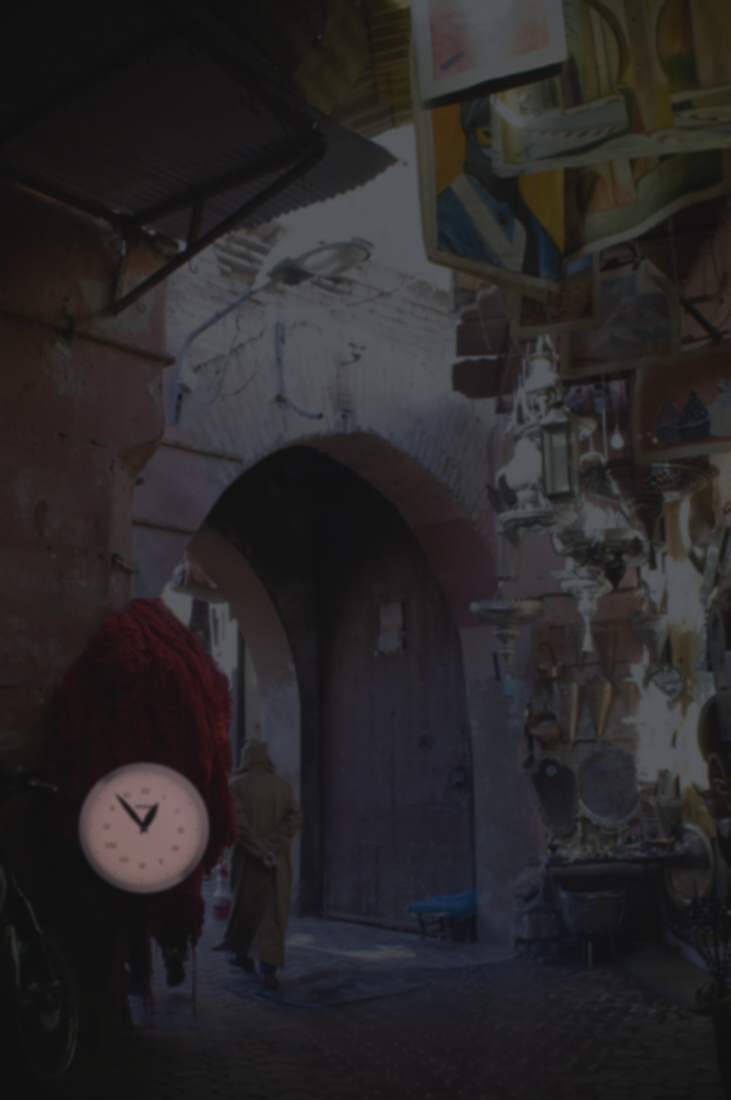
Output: 12h53
